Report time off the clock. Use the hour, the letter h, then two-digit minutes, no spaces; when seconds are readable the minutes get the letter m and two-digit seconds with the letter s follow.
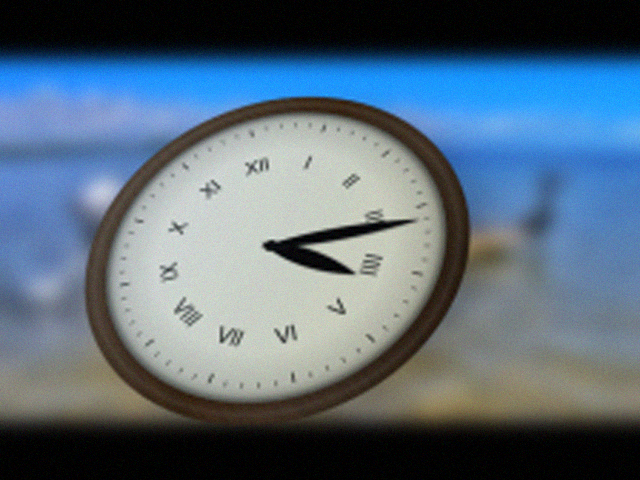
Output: 4h16
